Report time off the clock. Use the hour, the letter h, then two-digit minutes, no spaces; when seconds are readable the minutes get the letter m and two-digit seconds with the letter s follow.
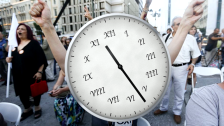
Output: 11h27
